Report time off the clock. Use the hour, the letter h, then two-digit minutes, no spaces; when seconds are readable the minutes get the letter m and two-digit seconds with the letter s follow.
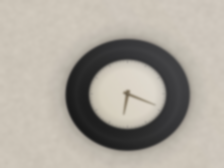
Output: 6h19
